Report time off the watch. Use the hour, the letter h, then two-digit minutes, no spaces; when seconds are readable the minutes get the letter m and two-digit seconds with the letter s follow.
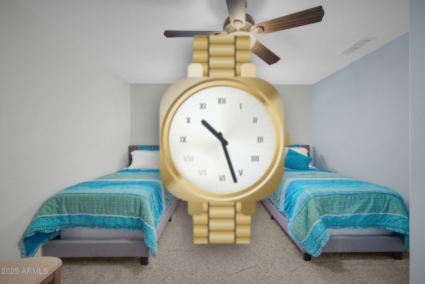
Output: 10h27
